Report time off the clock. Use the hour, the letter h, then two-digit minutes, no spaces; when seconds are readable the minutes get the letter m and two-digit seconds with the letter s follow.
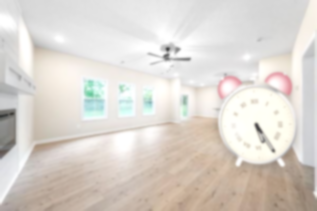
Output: 5h25
